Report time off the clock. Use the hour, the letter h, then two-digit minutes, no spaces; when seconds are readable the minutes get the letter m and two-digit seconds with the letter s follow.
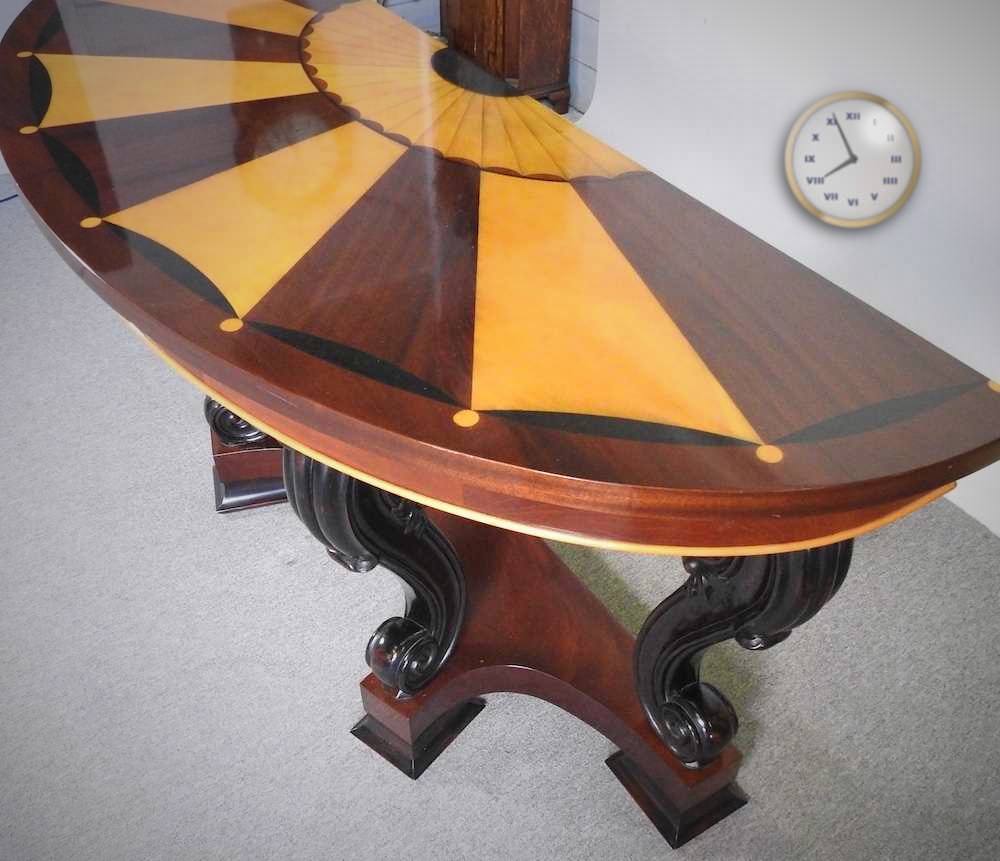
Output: 7h56
